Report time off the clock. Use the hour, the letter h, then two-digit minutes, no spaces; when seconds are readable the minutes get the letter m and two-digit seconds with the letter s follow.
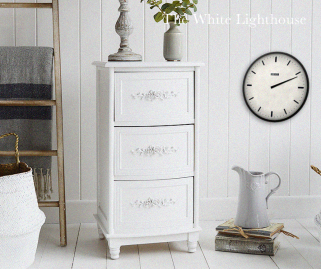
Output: 2h11
